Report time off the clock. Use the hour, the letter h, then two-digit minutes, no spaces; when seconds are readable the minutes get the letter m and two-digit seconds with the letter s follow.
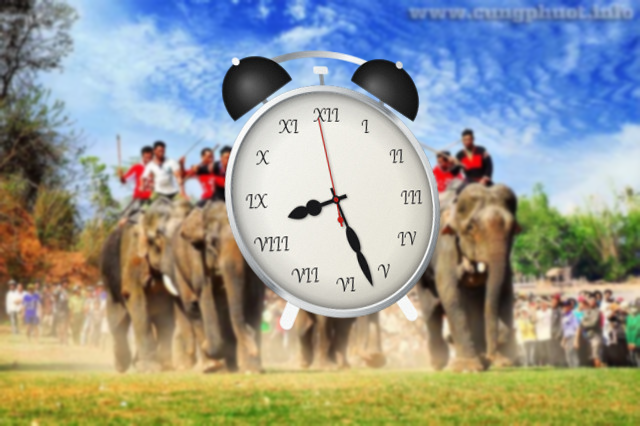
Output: 8h26m59s
